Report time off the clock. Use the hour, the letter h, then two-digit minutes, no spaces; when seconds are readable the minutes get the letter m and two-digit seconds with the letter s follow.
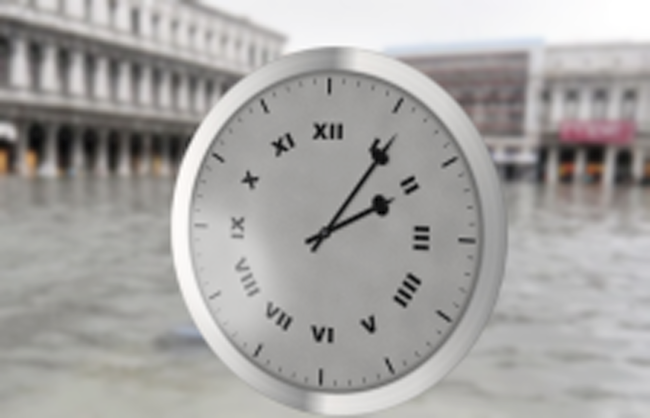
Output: 2h06
